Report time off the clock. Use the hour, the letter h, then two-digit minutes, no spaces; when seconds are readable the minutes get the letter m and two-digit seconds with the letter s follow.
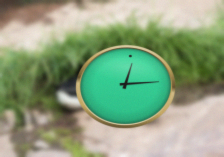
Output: 12h13
